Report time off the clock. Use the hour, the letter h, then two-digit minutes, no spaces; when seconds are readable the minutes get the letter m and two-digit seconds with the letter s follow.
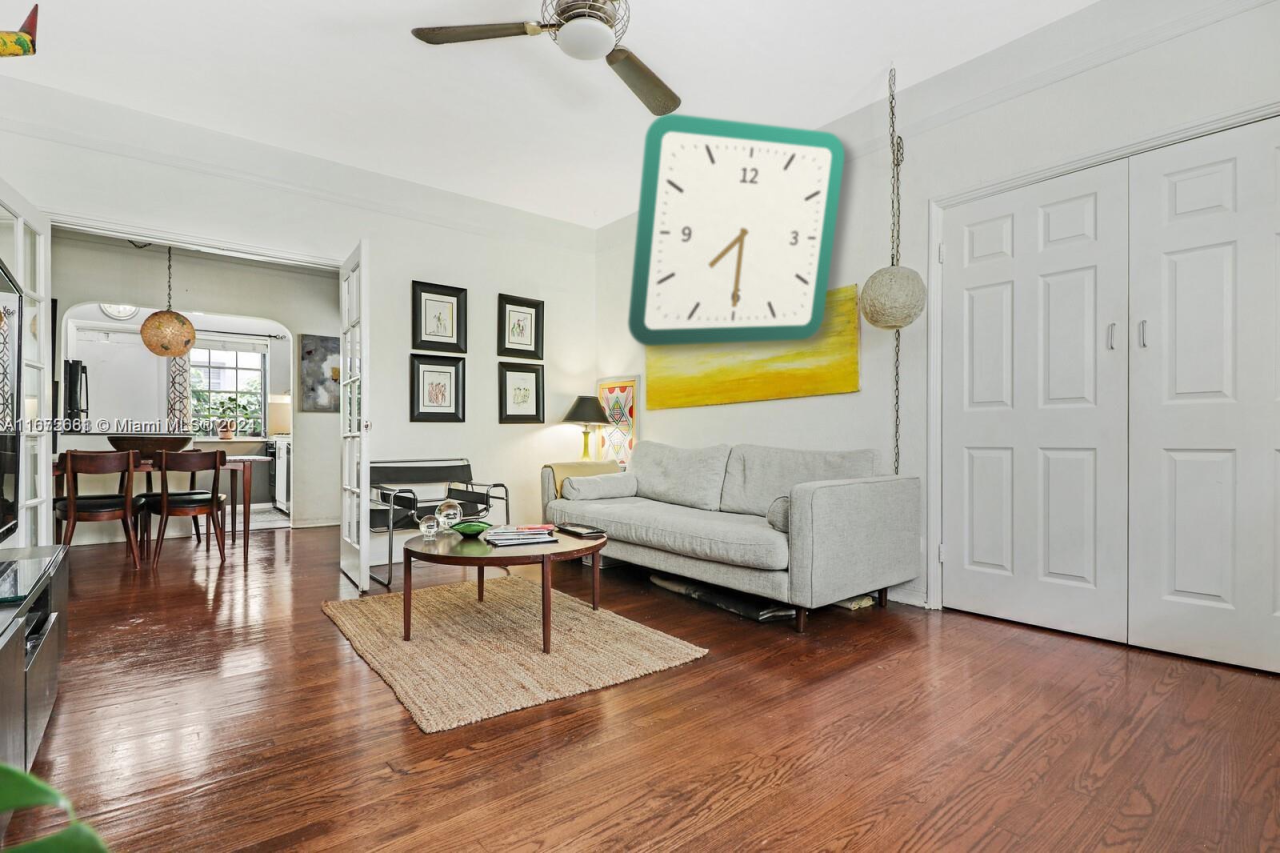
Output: 7h30
